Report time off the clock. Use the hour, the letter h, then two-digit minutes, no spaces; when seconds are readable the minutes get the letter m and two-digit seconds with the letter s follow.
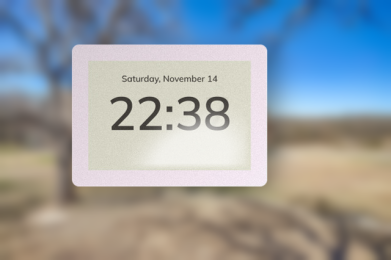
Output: 22h38
